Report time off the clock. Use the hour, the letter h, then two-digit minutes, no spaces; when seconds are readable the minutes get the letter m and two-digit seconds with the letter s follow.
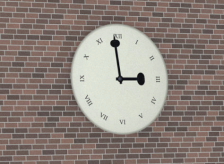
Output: 2h59
